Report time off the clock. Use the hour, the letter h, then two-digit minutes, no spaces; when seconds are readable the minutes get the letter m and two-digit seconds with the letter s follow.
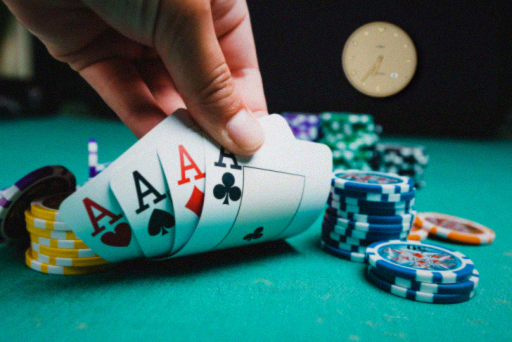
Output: 6h36
